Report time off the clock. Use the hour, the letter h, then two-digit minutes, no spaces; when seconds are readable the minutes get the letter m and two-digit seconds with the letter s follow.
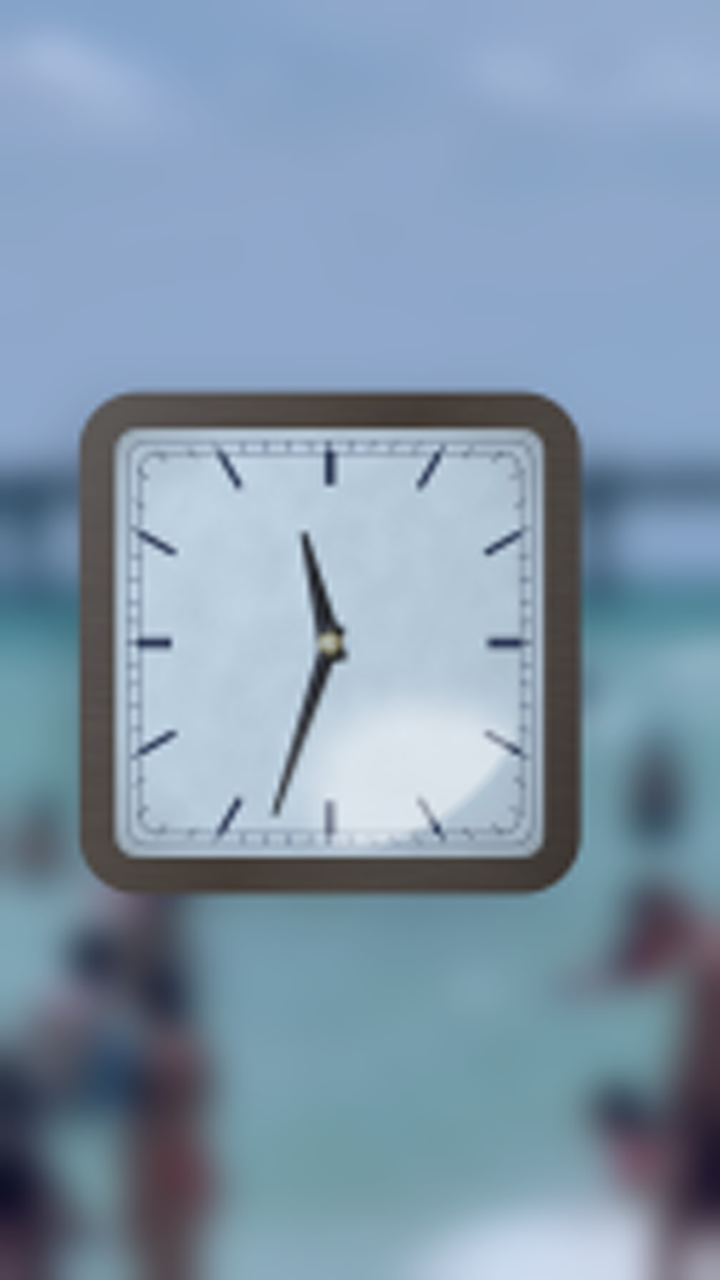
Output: 11h33
